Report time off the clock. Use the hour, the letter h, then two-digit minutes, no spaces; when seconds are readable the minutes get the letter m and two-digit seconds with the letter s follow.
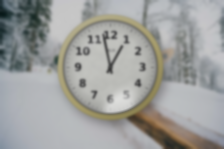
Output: 12h58
